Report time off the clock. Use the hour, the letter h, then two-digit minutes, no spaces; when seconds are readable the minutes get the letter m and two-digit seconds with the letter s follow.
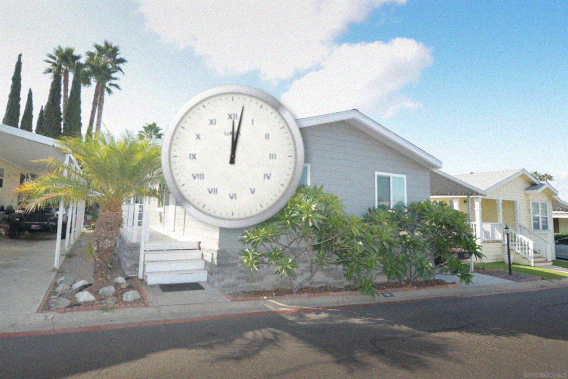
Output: 12h02
